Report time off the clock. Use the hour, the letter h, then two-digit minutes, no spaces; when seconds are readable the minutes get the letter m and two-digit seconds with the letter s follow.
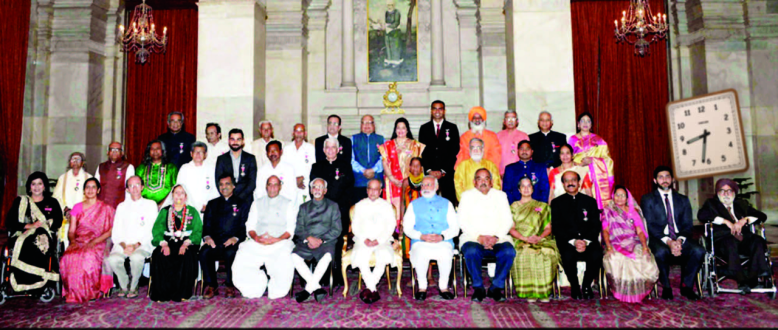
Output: 8h32
